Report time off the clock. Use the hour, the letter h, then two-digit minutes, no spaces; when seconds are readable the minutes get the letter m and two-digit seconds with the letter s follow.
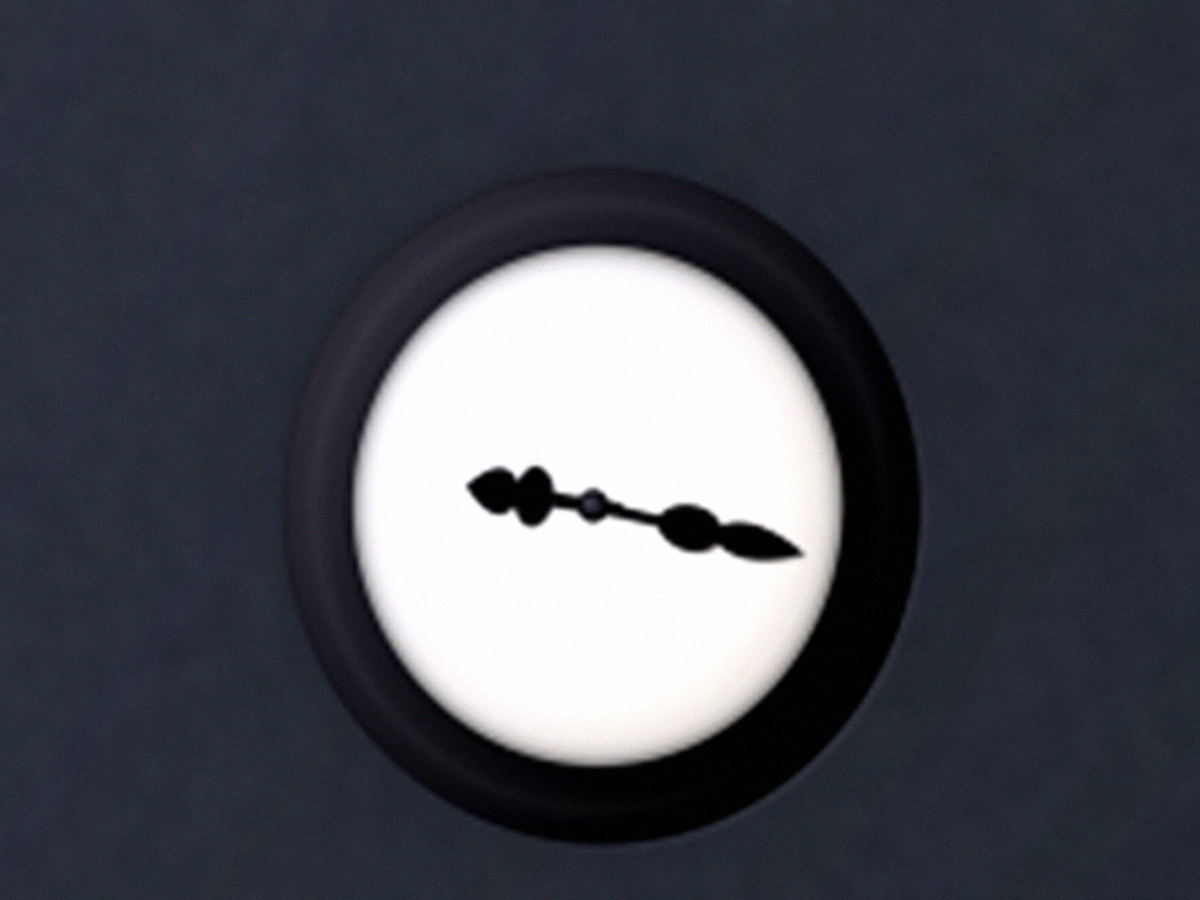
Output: 9h17
